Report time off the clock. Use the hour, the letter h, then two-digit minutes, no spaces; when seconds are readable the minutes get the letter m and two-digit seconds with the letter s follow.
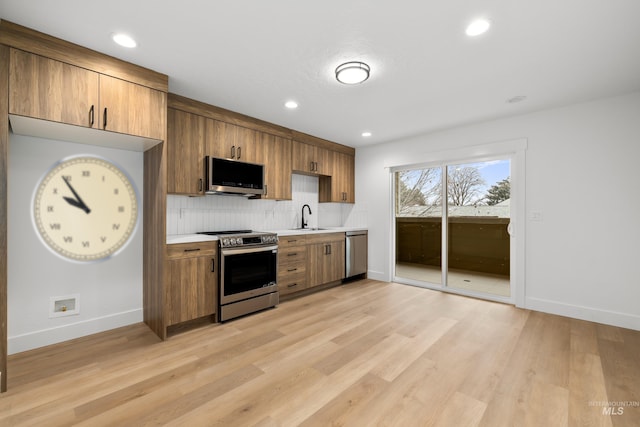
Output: 9h54
